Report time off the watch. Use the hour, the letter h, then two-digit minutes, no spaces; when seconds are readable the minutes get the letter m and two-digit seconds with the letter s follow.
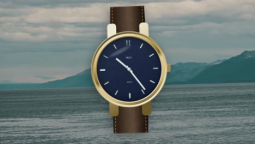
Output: 10h24
